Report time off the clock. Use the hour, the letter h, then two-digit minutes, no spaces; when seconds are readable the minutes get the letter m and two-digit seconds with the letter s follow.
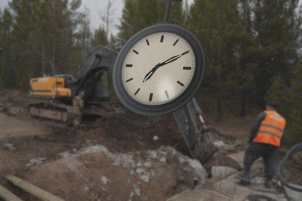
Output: 7h10
